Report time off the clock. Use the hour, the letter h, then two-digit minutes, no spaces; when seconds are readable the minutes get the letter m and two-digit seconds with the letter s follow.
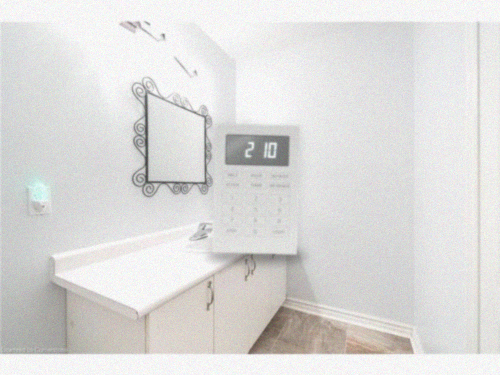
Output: 2h10
